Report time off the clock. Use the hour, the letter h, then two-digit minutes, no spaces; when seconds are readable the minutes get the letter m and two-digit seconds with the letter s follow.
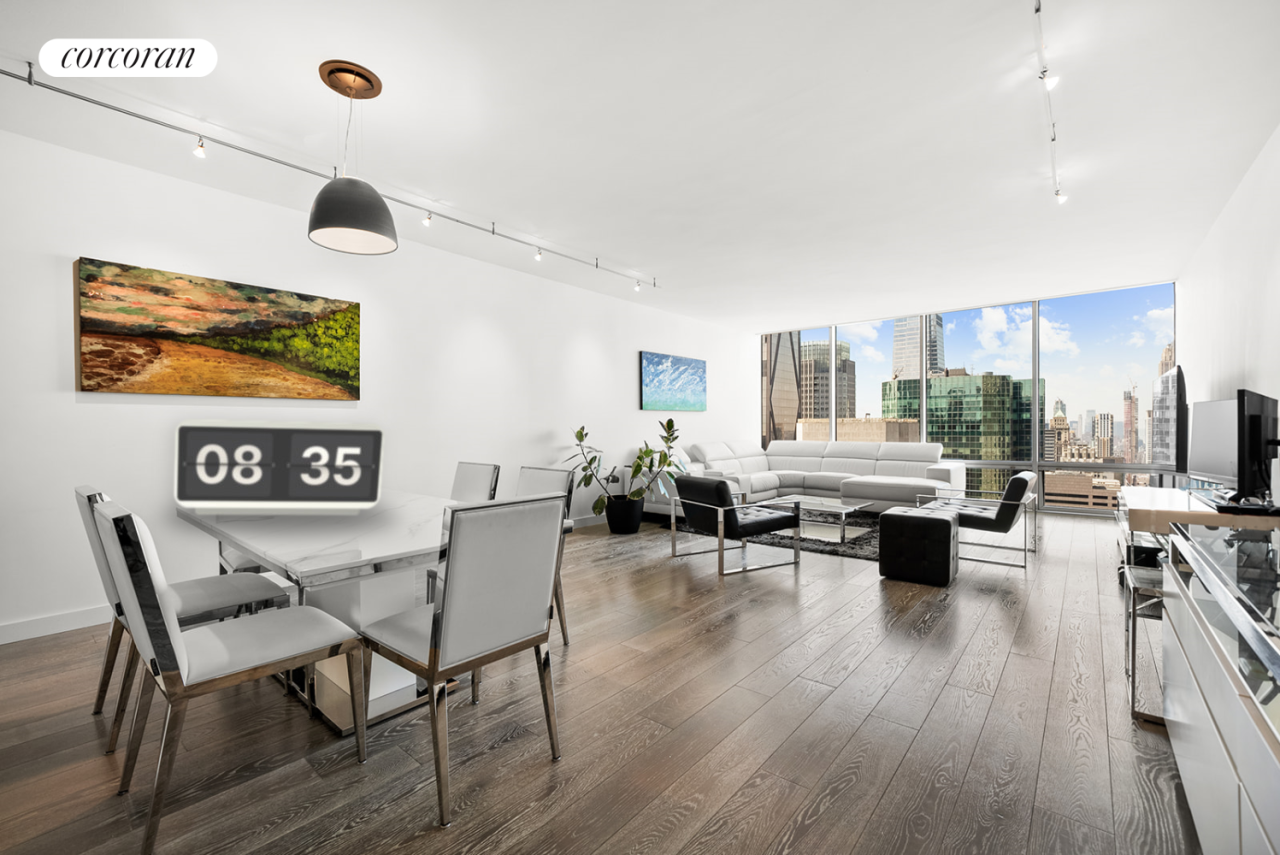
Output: 8h35
